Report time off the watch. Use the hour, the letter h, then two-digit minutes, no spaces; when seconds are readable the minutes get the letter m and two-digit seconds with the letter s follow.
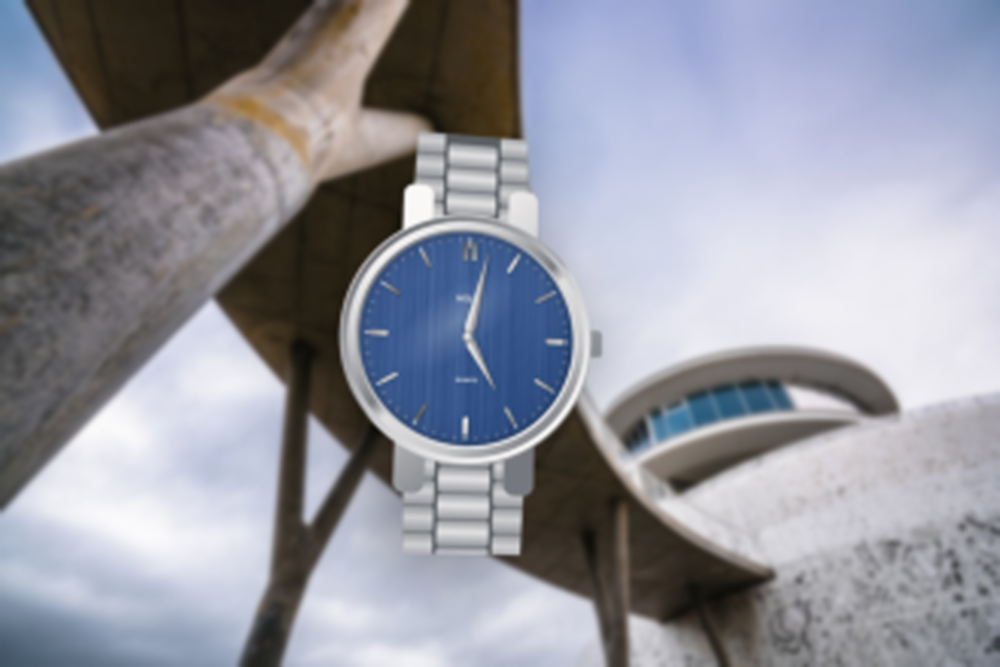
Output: 5h02
